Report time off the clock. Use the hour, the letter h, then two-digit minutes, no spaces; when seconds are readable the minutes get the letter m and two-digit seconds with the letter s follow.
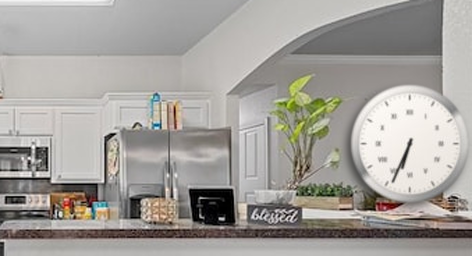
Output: 6h34
